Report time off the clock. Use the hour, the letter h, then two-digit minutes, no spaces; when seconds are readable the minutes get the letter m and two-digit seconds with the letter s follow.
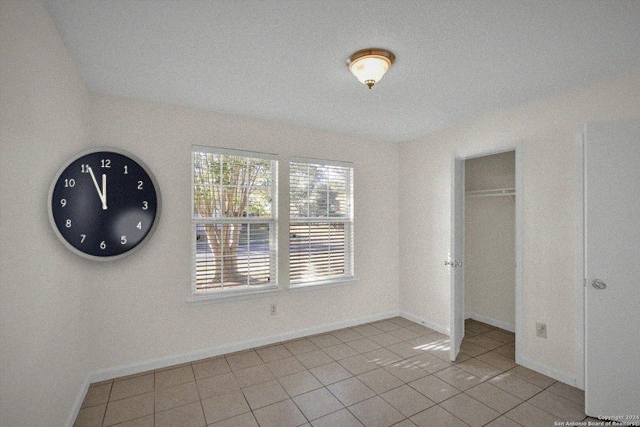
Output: 11h56
